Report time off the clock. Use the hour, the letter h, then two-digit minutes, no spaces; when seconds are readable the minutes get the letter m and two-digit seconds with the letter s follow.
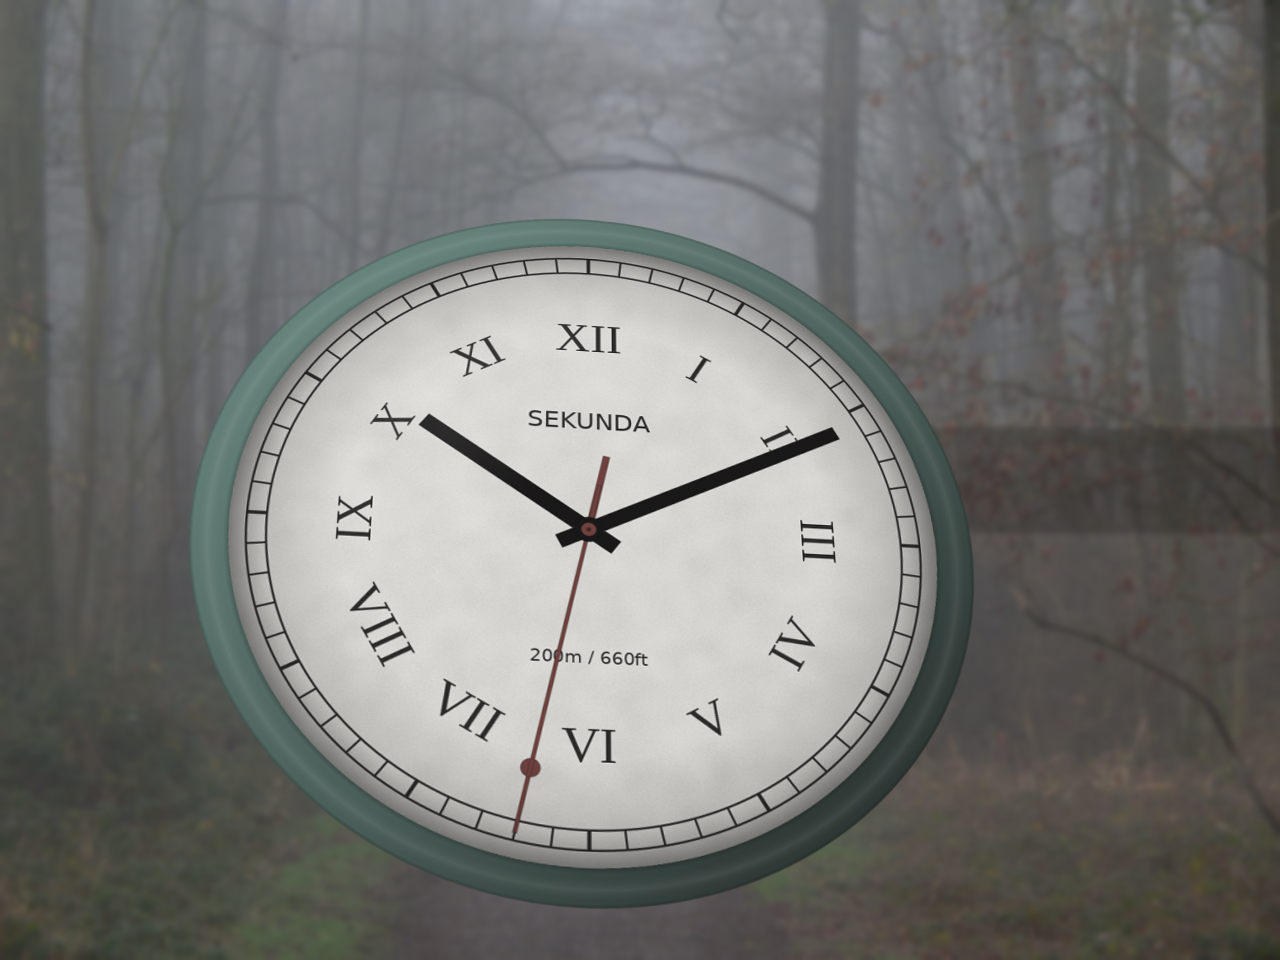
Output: 10h10m32s
